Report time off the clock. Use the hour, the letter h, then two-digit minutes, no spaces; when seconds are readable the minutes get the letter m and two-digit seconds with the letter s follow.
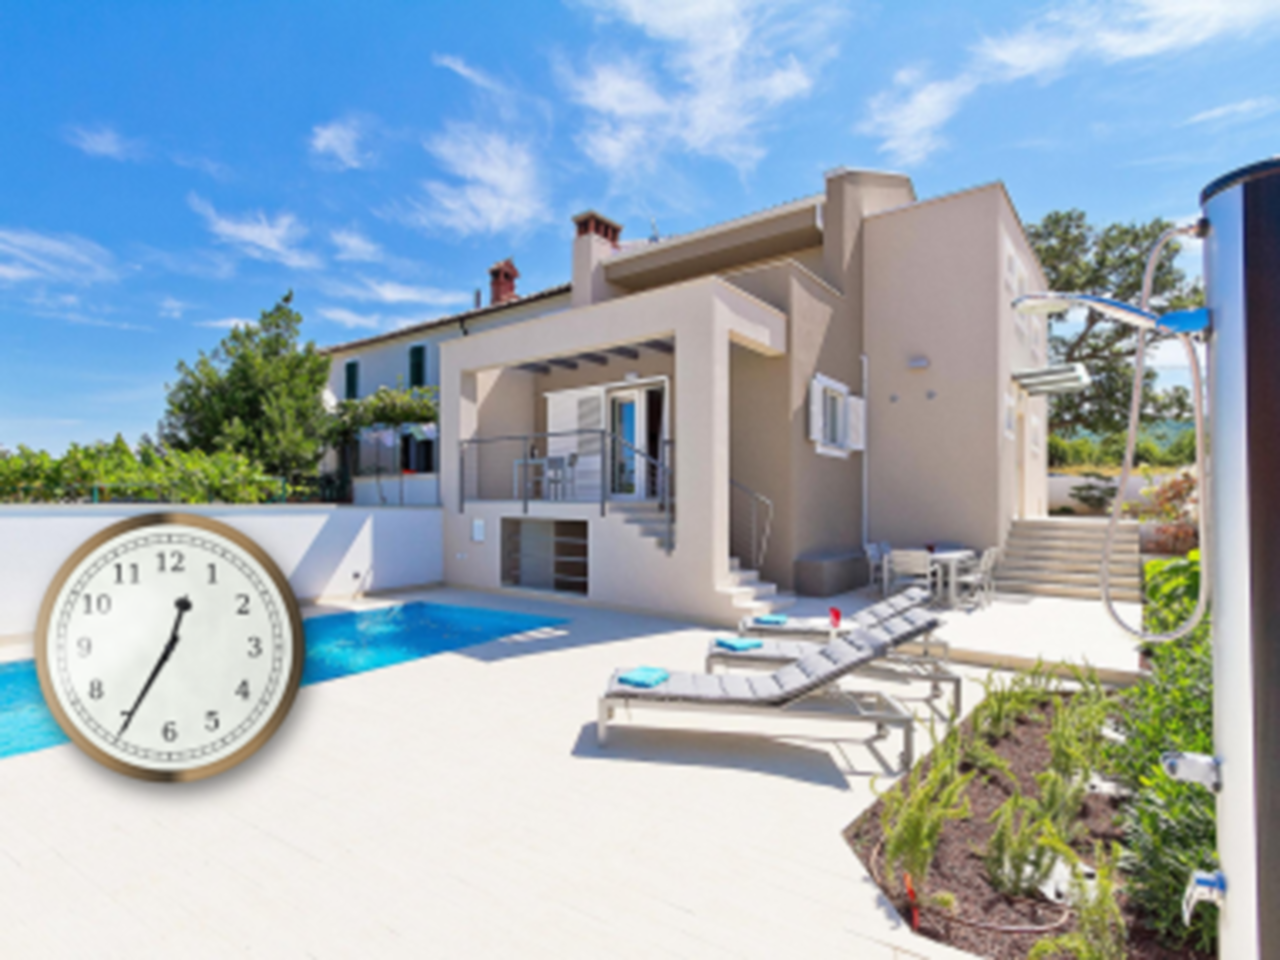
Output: 12h35
